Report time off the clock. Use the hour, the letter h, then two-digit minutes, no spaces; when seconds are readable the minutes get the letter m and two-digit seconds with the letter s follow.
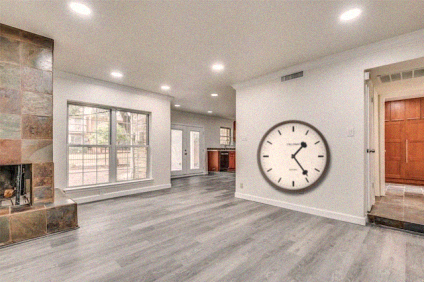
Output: 1h24
